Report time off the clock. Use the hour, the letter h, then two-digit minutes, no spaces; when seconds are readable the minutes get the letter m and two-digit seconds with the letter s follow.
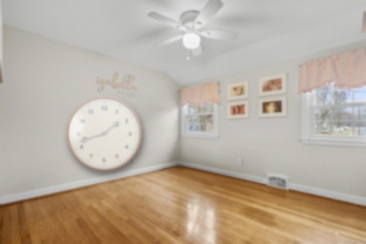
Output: 1h42
